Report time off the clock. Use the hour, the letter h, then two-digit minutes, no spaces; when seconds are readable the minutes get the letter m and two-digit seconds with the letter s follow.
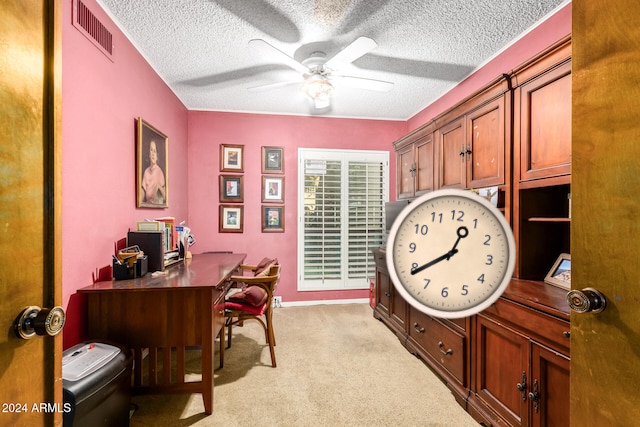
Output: 12h39
